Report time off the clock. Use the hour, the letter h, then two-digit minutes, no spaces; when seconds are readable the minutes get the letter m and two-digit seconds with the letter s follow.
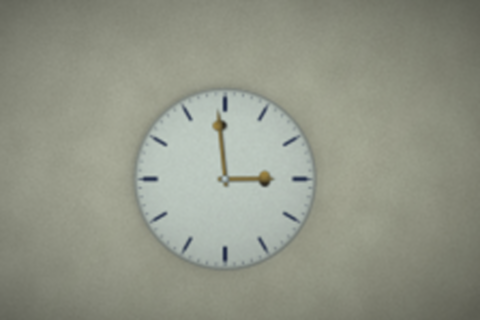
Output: 2h59
